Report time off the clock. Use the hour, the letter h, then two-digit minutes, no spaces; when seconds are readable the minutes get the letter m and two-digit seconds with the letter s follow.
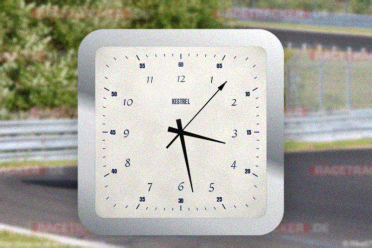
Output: 3h28m07s
